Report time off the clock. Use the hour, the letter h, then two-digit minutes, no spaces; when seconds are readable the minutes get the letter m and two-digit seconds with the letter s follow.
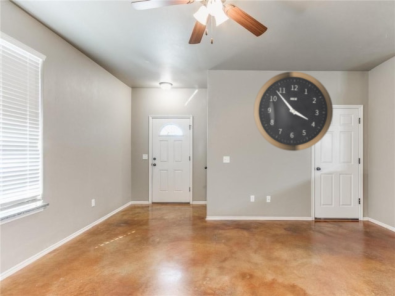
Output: 3h53
